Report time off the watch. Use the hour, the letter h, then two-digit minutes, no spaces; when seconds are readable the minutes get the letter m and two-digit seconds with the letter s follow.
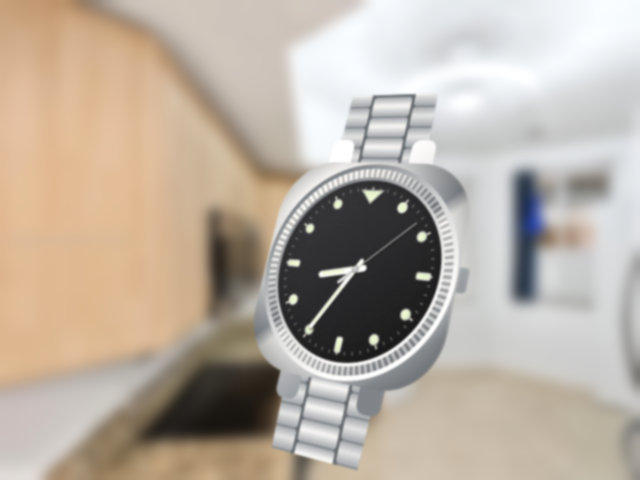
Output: 8h35m08s
